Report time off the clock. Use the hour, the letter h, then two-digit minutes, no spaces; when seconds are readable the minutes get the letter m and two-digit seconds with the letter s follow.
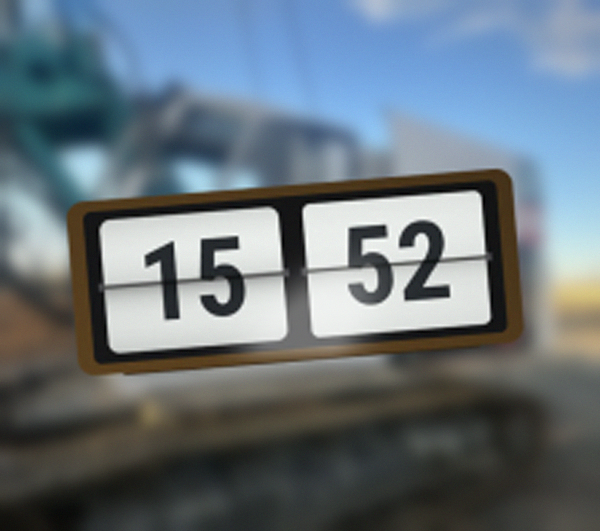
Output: 15h52
